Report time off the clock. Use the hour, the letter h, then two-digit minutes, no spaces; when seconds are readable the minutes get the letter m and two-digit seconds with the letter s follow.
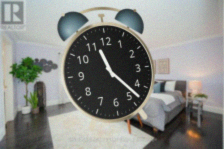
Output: 11h23
